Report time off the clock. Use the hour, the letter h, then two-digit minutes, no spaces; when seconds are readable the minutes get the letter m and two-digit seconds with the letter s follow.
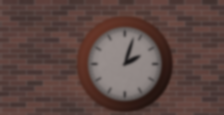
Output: 2h03
